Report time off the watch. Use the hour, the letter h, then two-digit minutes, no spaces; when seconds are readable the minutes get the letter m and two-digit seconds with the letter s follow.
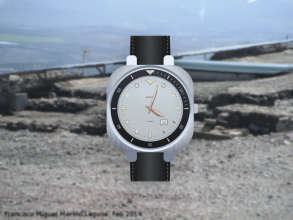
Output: 4h03
